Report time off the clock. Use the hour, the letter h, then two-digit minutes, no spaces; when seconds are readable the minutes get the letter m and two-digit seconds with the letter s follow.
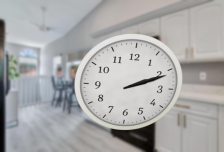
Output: 2h11
